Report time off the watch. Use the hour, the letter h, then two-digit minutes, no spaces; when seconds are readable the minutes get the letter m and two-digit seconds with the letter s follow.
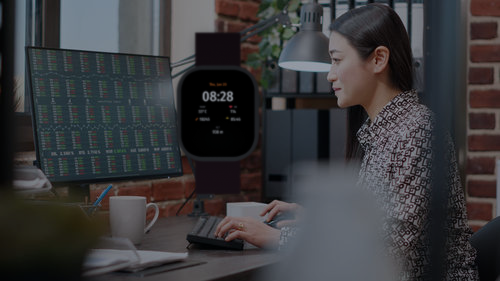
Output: 8h28
